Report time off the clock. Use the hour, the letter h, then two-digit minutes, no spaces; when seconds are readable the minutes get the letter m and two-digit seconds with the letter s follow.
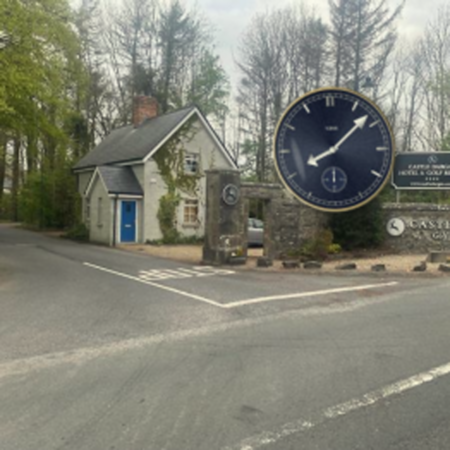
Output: 8h08
